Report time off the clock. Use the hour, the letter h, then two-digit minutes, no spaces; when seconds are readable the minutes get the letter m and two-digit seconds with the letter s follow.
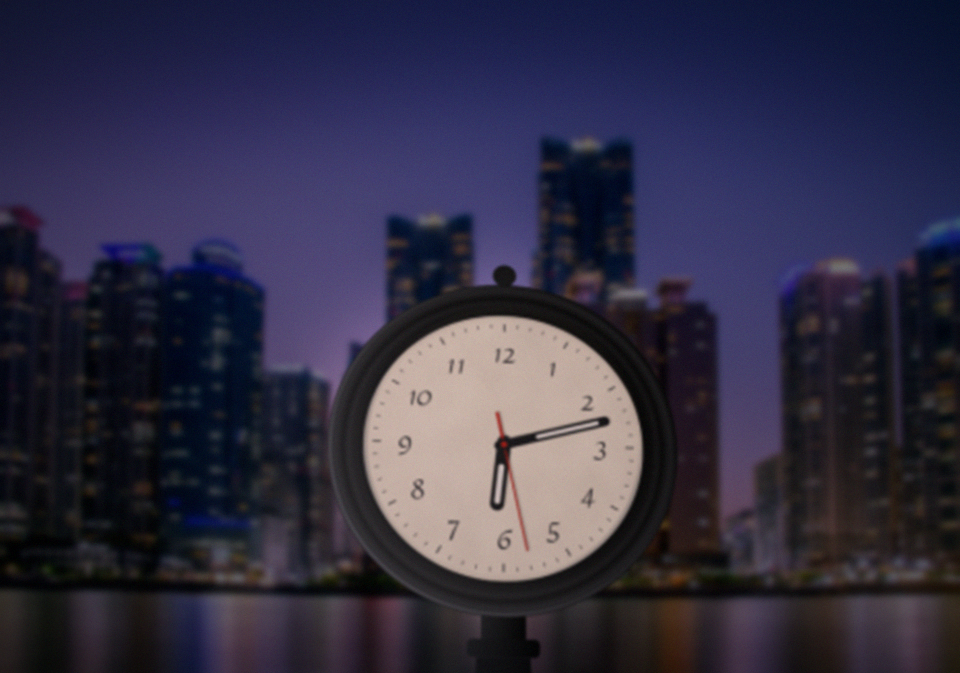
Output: 6h12m28s
